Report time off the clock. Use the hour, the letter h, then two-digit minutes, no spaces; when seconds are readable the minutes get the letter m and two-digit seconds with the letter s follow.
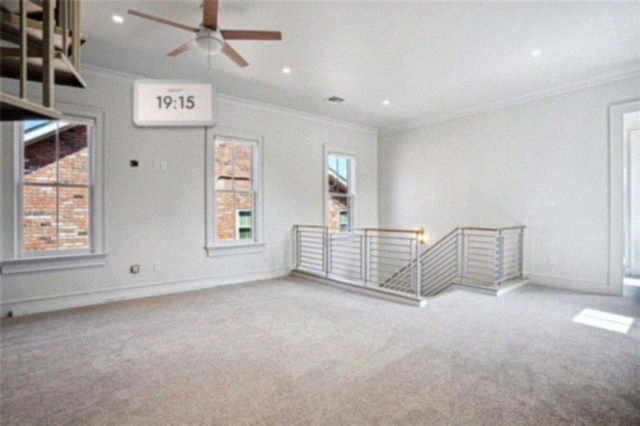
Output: 19h15
